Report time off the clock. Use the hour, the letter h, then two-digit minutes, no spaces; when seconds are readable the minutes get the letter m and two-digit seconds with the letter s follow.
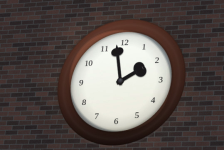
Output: 1h58
